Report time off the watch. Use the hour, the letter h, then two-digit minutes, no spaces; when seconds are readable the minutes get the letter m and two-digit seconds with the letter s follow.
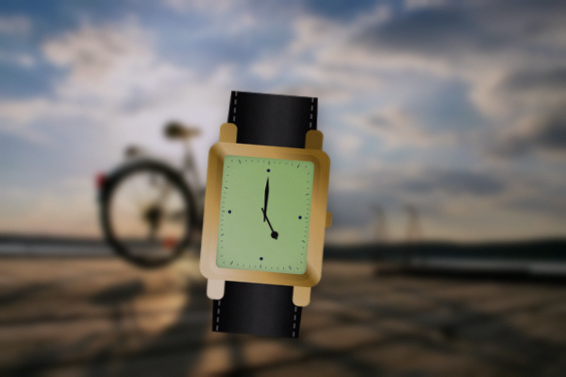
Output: 5h00
